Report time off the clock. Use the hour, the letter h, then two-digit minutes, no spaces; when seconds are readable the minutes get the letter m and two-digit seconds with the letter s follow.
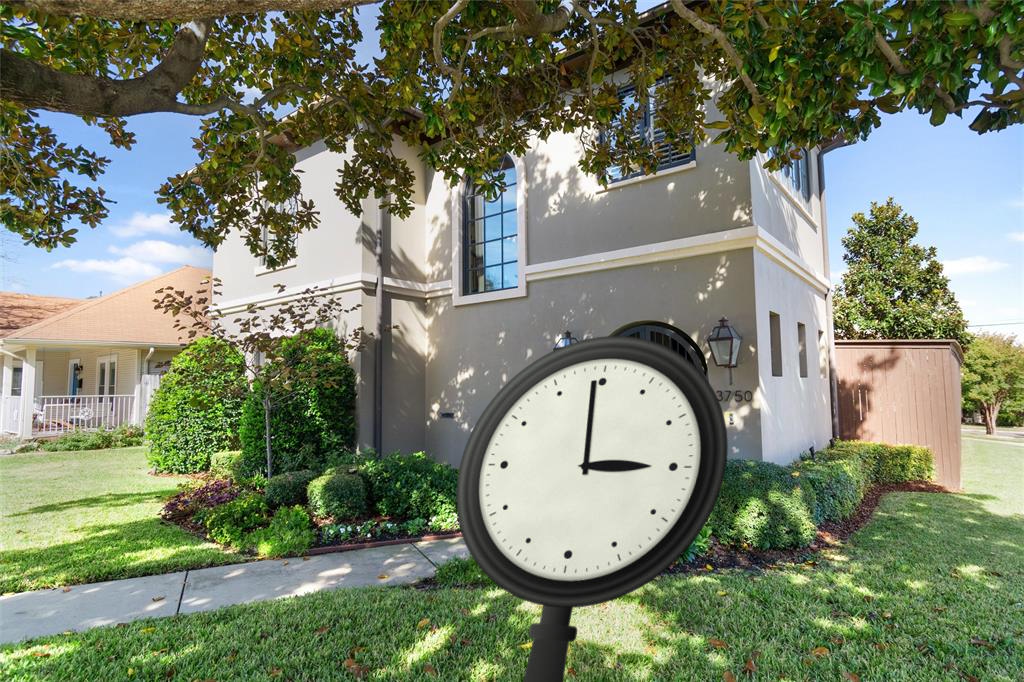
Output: 2h59
